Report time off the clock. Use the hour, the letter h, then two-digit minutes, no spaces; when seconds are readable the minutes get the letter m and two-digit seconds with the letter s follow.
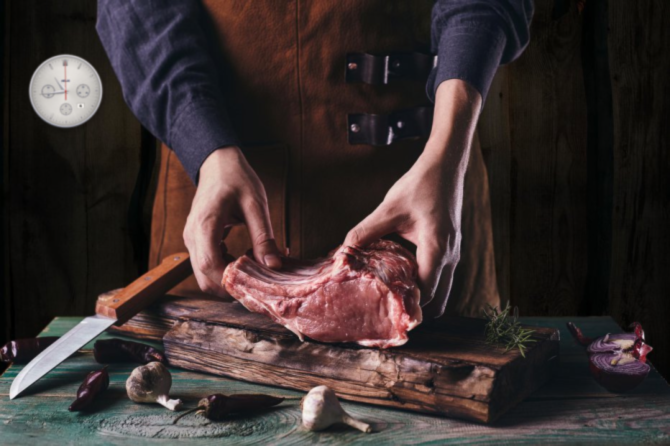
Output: 10h44
